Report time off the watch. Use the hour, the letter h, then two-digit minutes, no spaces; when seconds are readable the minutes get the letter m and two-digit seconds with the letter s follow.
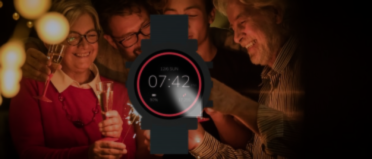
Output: 7h42
